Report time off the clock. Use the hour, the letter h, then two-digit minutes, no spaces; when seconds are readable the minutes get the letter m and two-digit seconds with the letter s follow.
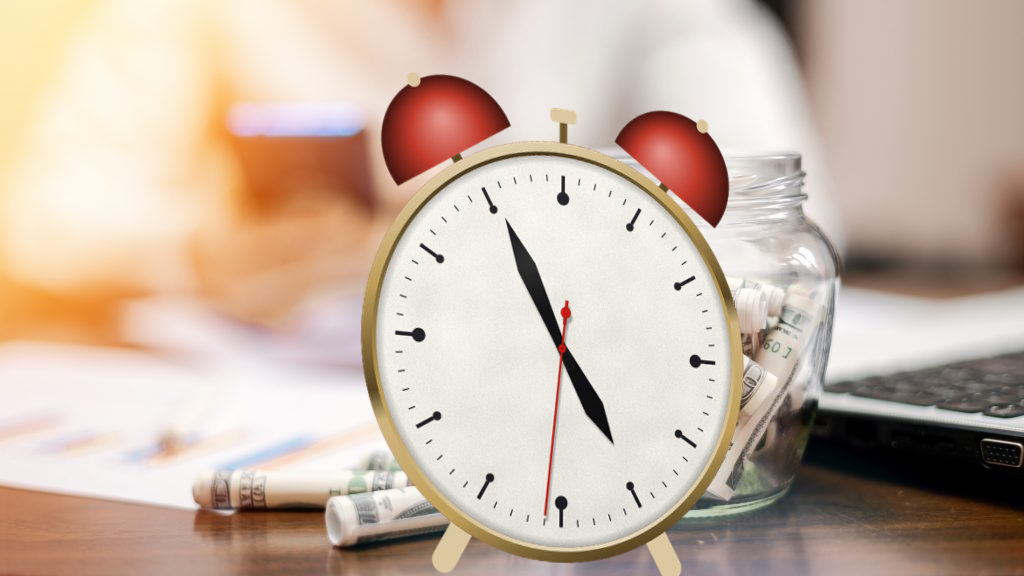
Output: 4h55m31s
